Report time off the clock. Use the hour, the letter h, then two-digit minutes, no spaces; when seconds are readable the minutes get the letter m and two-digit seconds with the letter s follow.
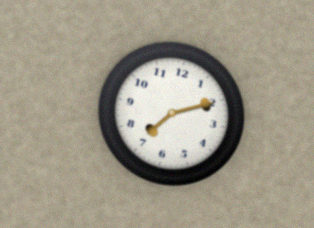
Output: 7h10
